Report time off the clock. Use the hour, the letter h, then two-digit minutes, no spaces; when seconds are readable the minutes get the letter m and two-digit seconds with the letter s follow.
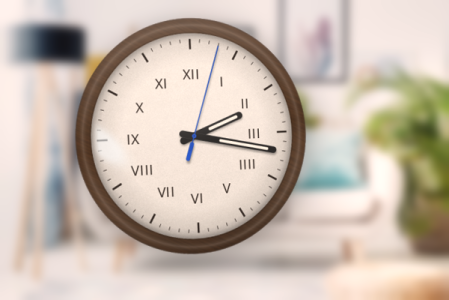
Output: 2h17m03s
